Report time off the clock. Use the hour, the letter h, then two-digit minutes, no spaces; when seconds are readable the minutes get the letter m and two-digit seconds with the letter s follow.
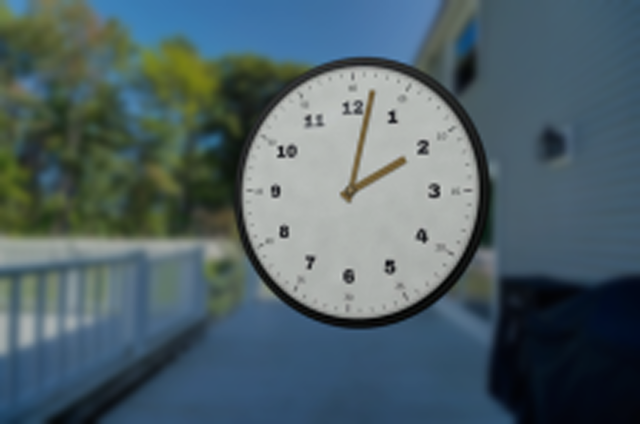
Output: 2h02
